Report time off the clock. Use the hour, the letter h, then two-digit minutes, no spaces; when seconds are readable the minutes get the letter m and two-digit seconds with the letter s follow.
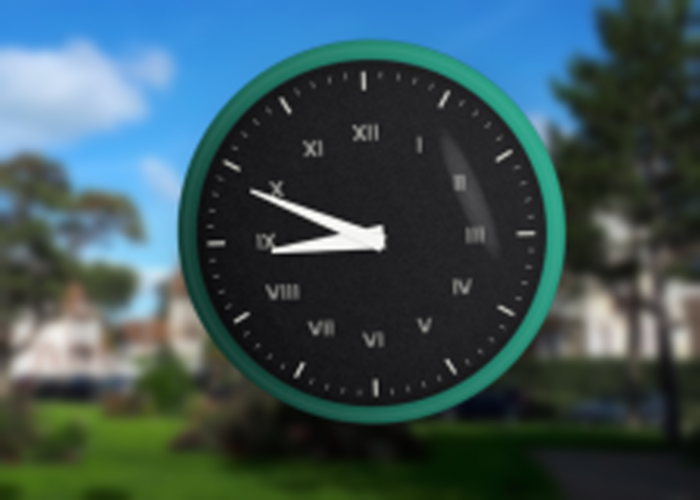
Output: 8h49
